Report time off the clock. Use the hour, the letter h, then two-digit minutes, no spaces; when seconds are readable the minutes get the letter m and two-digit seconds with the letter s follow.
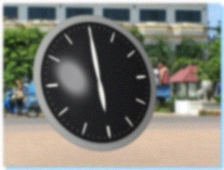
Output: 6h00
